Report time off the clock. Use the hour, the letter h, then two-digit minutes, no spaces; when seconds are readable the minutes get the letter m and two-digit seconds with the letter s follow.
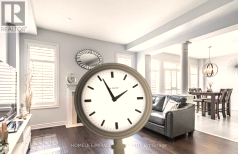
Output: 1h56
